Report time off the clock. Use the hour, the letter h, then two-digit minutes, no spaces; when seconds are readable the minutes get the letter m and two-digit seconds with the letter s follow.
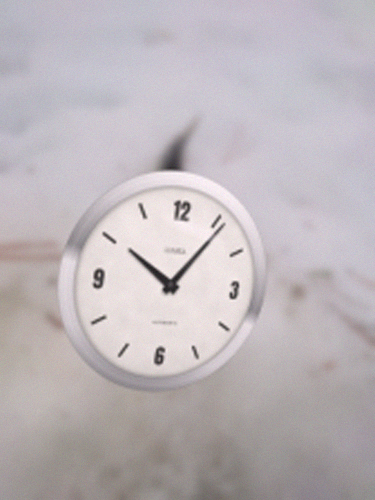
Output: 10h06
